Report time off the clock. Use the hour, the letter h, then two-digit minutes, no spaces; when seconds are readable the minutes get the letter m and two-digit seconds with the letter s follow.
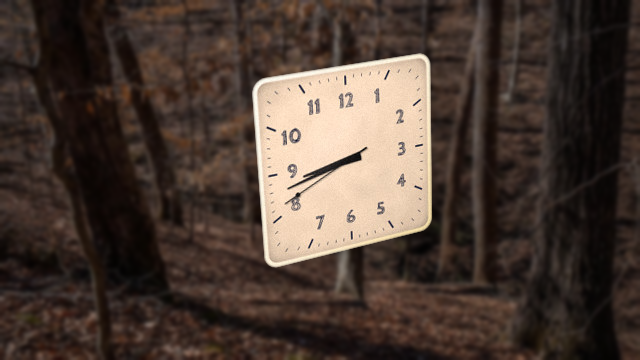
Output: 8h42m41s
